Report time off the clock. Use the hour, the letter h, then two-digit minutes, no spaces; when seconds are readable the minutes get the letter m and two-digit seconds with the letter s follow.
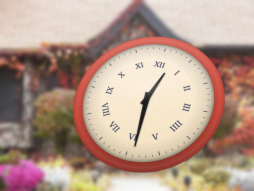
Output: 12h29
